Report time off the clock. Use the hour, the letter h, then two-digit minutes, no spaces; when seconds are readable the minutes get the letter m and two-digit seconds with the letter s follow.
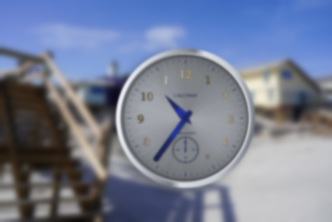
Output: 10h36
